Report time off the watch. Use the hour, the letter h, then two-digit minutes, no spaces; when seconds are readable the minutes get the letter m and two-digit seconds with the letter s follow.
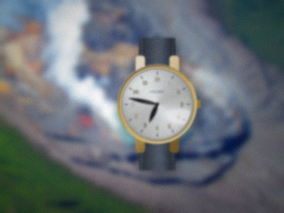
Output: 6h47
